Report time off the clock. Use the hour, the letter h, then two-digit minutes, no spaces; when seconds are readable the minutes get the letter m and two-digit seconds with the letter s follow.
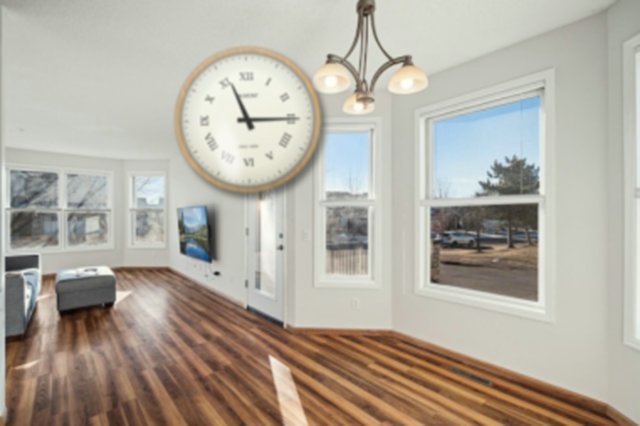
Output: 11h15
